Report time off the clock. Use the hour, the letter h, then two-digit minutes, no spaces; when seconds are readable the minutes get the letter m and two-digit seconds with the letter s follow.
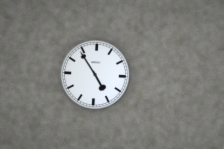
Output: 4h54
